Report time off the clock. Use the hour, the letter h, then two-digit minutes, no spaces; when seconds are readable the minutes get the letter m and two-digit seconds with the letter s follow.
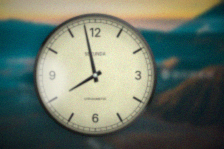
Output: 7h58
